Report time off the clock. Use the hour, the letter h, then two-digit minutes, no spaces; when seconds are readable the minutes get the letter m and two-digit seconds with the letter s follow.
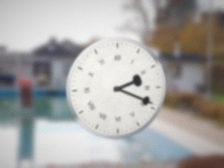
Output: 2h19
